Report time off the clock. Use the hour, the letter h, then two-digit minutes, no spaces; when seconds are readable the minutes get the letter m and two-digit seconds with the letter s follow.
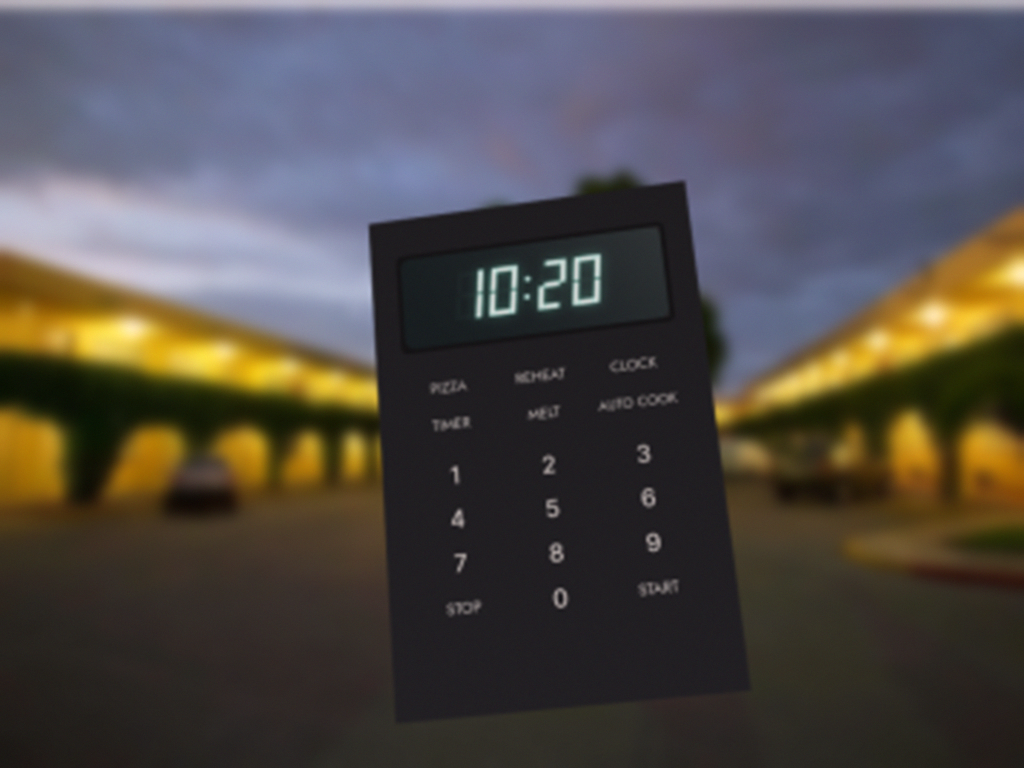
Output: 10h20
